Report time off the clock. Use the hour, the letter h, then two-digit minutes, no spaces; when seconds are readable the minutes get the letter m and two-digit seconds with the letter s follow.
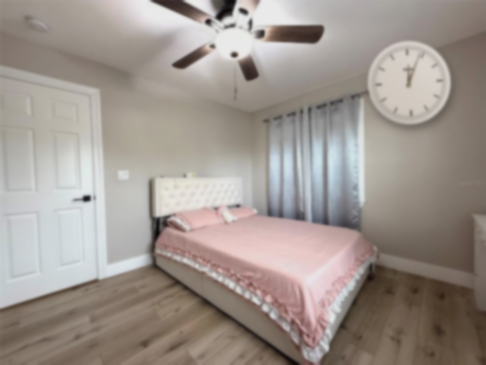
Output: 12h04
